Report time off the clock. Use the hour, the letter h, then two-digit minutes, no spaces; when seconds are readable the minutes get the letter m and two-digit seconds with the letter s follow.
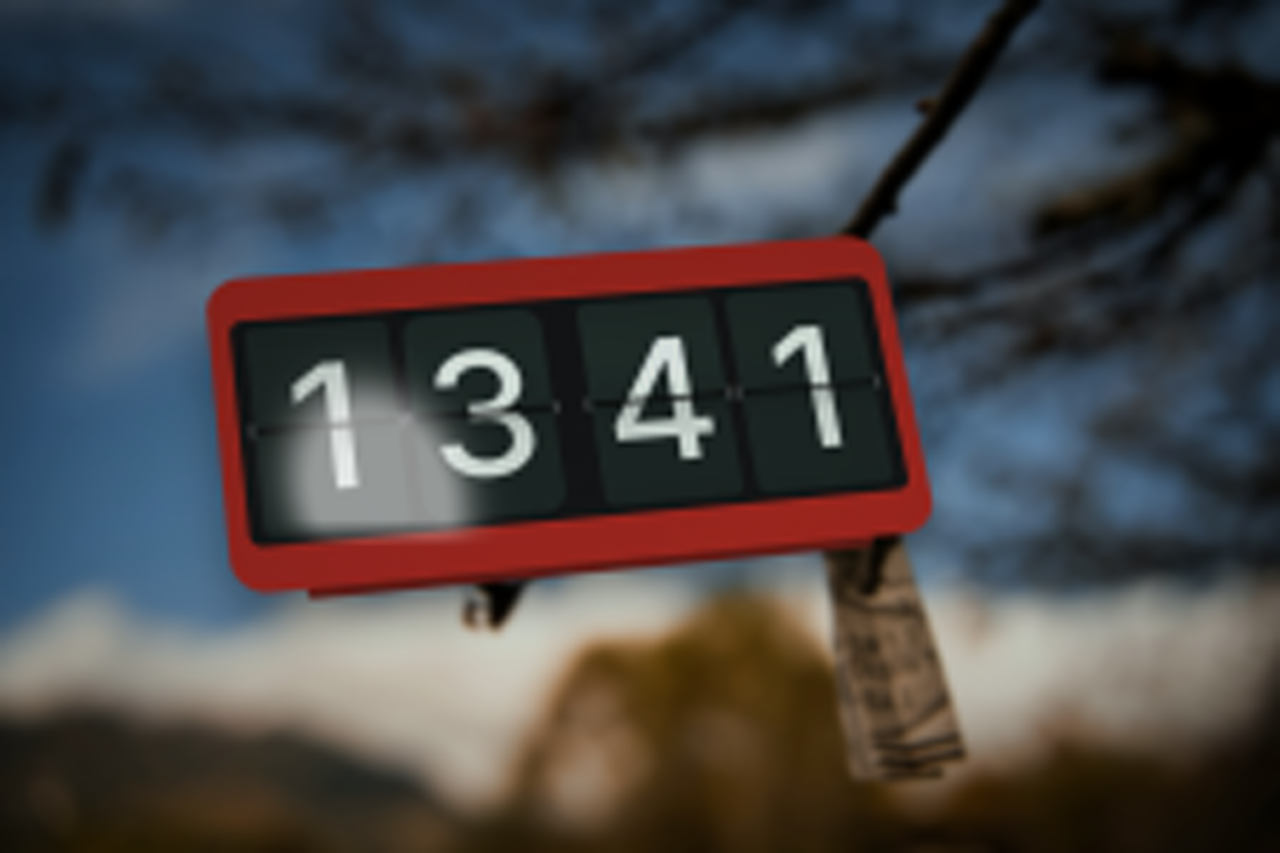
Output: 13h41
